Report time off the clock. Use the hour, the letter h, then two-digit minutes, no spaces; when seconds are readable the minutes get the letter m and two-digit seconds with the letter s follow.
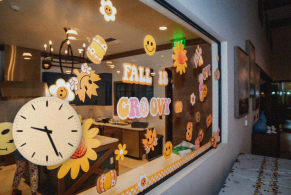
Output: 9h26
